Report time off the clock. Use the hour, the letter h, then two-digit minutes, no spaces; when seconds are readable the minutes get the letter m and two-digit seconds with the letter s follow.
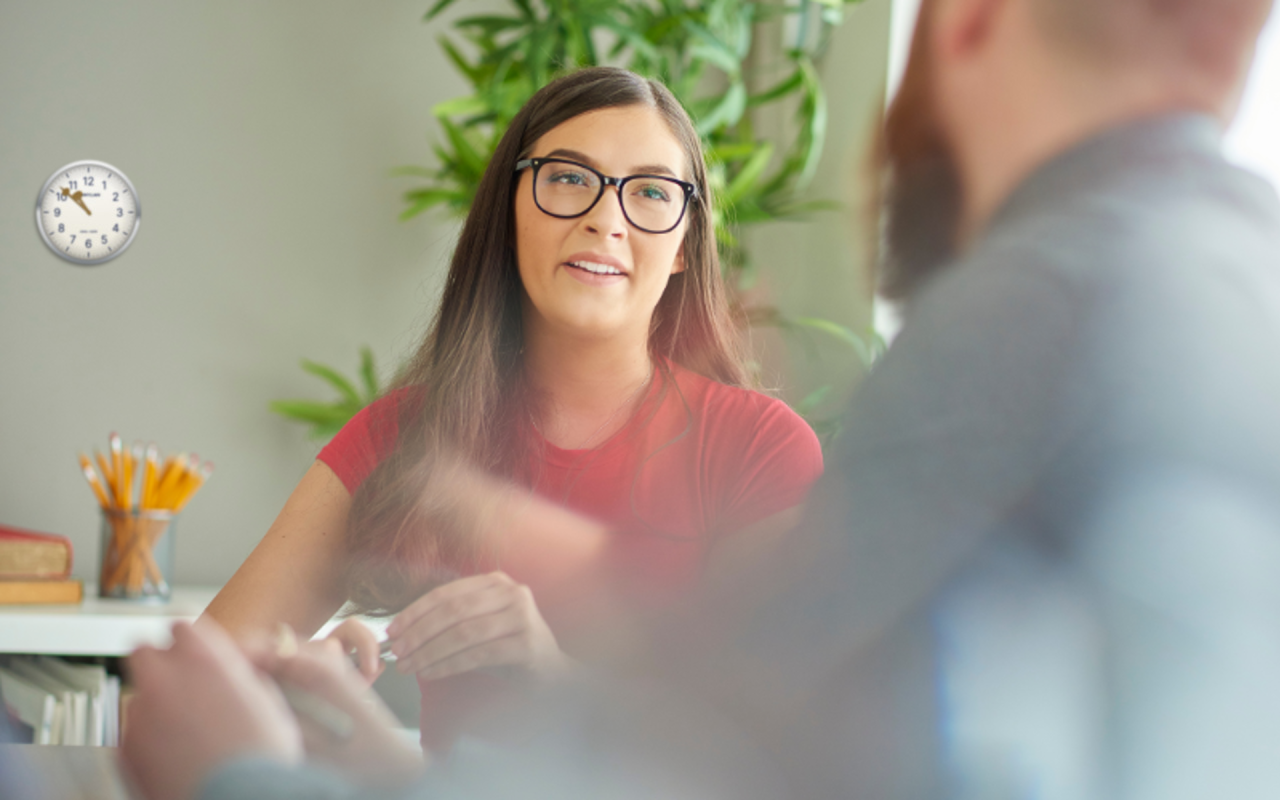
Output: 10h52
